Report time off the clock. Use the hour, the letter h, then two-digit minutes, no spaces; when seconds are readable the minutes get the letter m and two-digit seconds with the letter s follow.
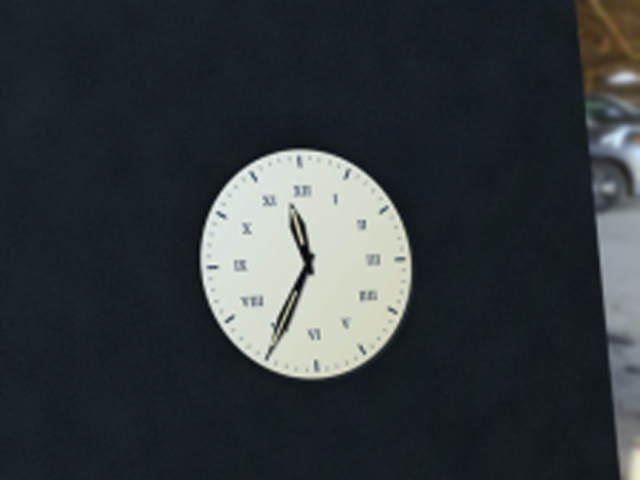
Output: 11h35
